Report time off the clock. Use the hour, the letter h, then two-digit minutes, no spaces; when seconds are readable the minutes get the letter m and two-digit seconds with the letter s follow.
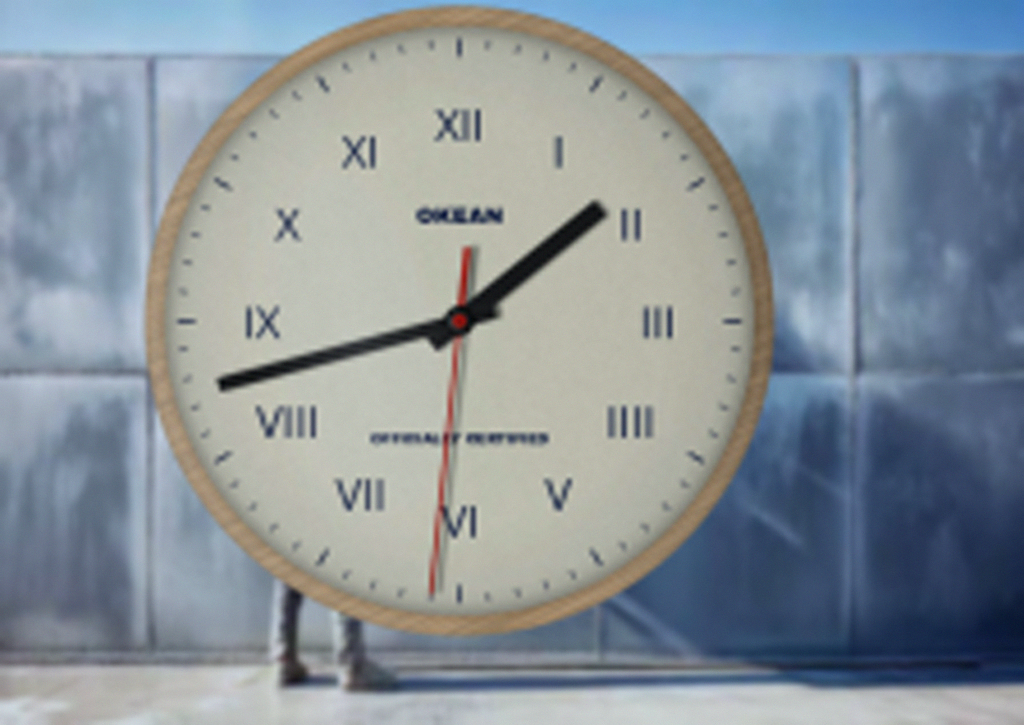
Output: 1h42m31s
